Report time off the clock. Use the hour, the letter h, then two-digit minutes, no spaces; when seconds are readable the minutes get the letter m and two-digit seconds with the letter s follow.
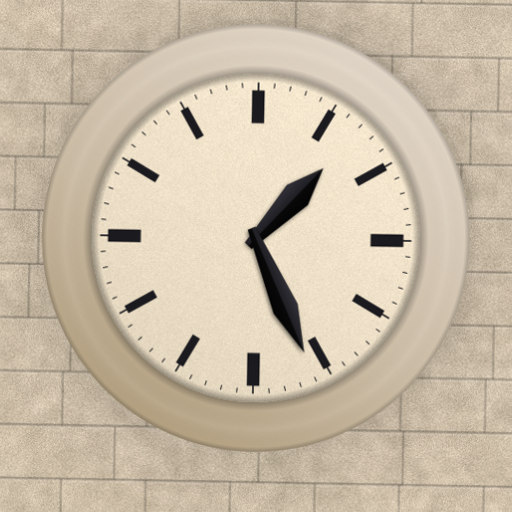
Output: 1h26
